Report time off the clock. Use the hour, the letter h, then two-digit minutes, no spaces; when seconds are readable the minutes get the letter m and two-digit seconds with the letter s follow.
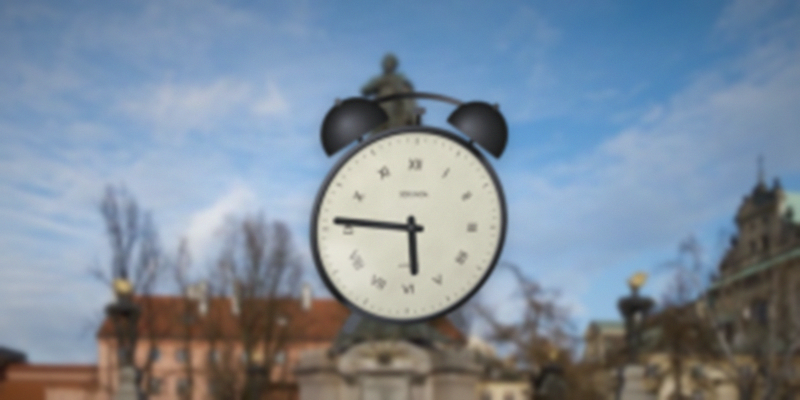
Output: 5h46
